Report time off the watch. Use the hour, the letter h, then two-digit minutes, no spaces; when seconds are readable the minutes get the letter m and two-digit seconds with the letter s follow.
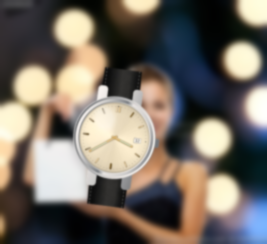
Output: 3h39
